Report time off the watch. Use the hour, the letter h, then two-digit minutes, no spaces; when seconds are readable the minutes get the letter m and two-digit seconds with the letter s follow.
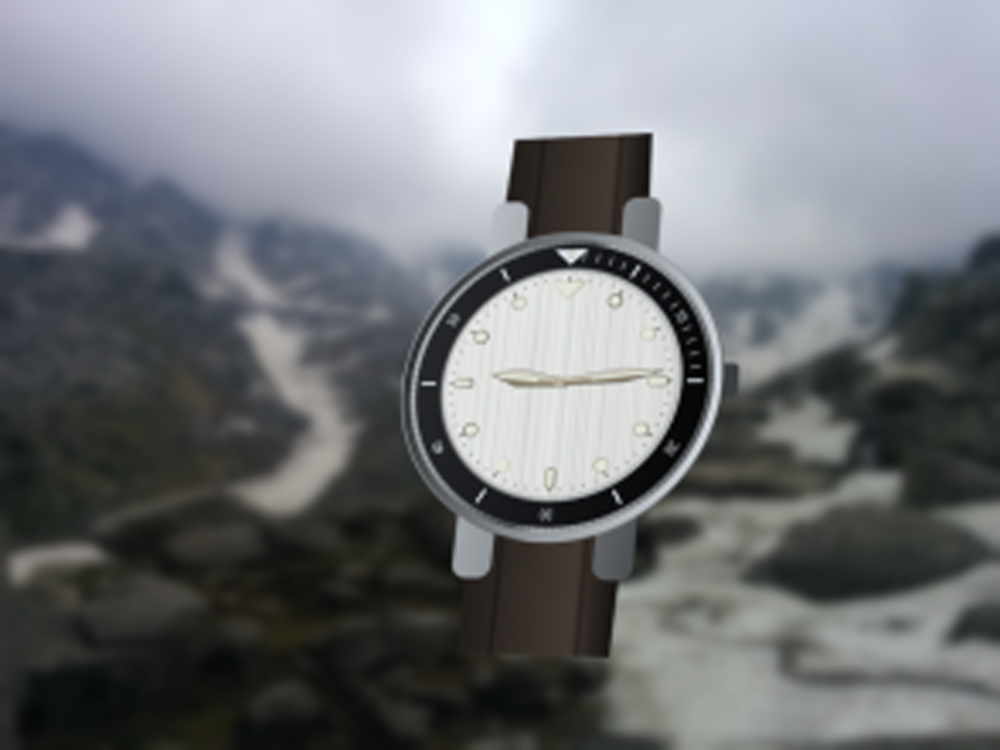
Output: 9h14
